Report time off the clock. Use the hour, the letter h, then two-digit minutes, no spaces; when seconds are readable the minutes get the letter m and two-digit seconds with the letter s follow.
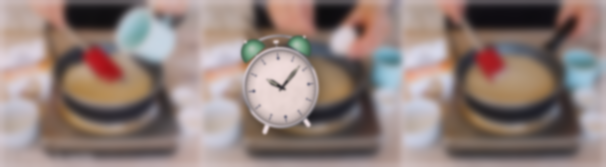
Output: 10h08
